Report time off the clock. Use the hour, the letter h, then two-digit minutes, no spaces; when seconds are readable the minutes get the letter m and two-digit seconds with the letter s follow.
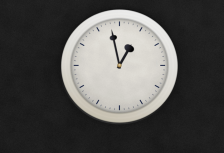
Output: 12h58
